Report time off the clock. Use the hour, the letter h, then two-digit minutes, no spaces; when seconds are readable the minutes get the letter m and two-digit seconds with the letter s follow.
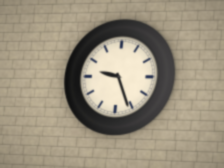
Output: 9h26
